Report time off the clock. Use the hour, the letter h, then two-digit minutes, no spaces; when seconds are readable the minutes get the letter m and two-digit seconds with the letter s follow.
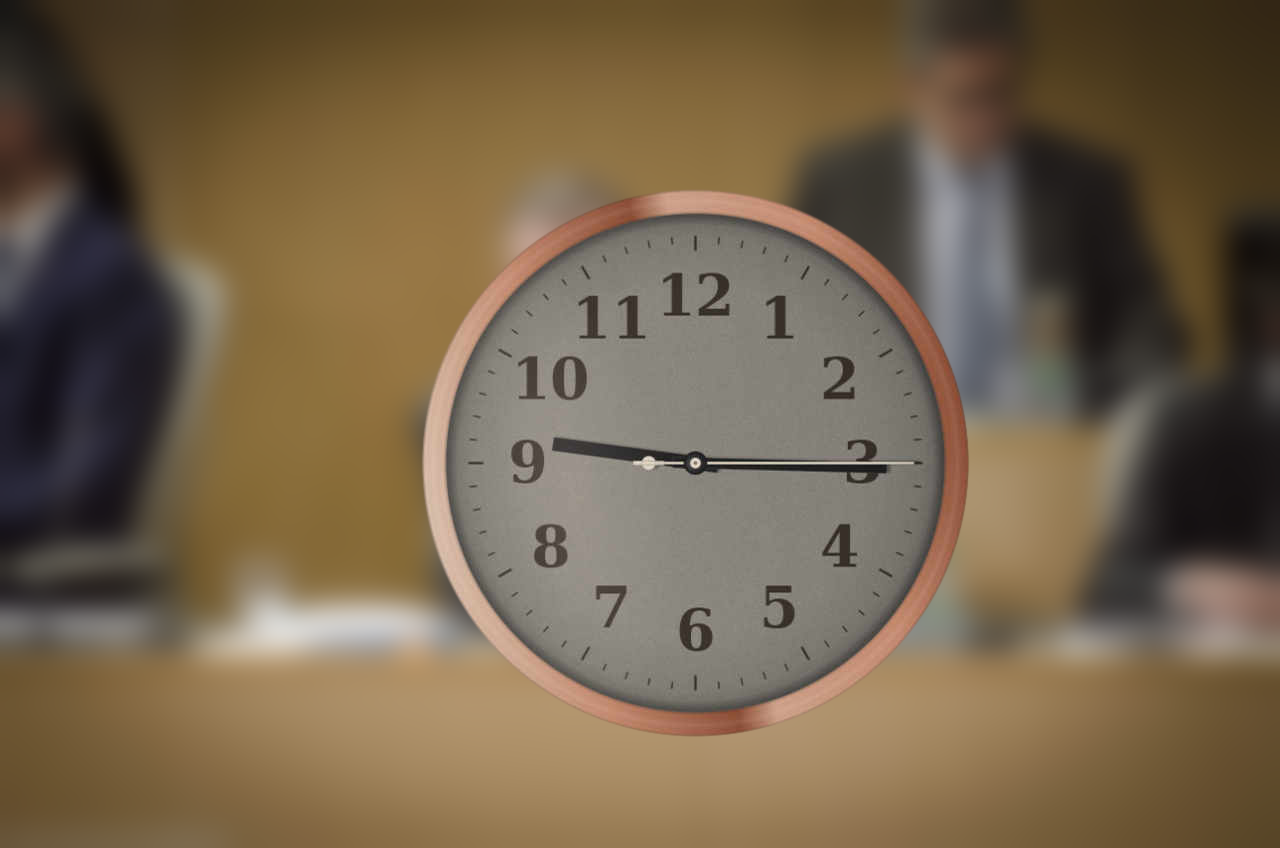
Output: 9h15m15s
